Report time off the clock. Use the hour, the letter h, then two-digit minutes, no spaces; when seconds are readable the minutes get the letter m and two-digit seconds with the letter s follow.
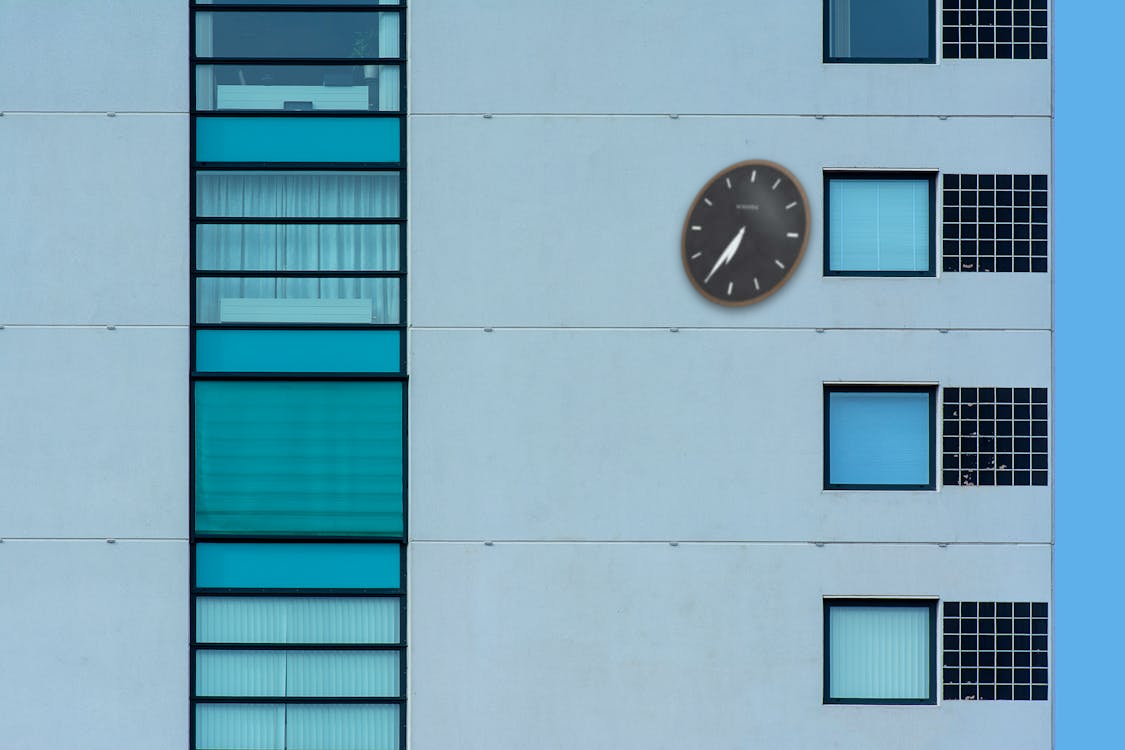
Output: 6h35
